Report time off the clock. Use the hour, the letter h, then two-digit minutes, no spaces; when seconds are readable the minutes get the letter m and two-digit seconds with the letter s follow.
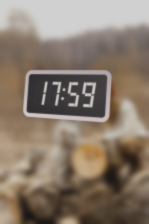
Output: 17h59
